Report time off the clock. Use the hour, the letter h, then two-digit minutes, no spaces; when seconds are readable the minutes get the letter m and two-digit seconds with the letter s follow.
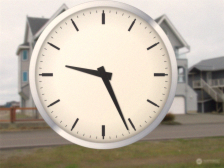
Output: 9h26
